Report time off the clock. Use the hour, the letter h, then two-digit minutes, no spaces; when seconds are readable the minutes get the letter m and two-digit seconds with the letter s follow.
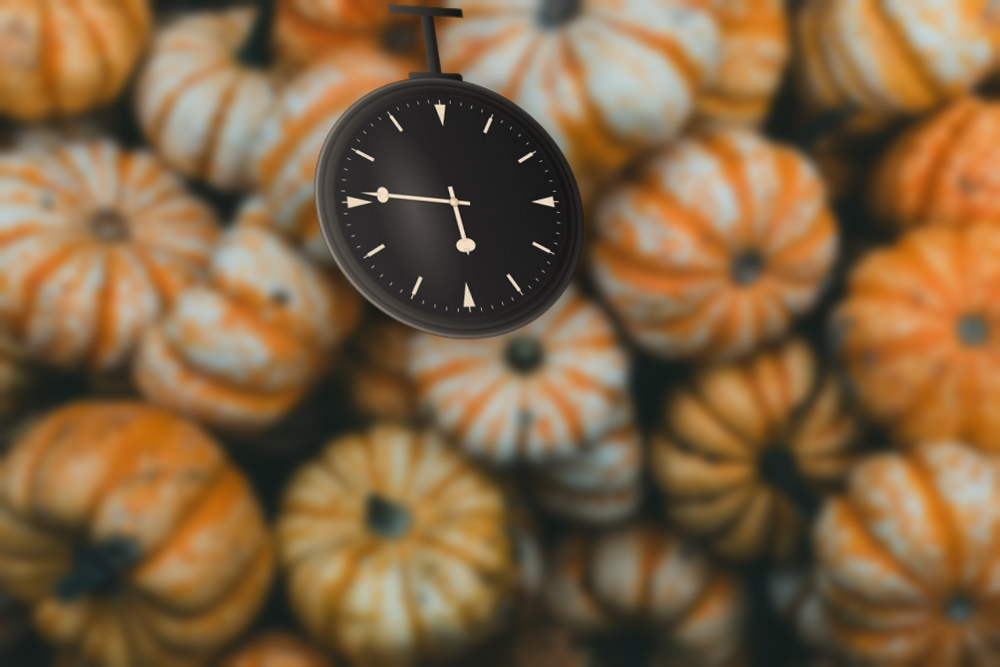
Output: 5h46
